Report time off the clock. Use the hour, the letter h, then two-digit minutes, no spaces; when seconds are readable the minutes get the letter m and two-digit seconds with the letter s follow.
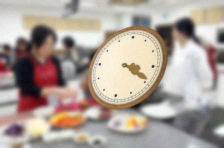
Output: 3h19
